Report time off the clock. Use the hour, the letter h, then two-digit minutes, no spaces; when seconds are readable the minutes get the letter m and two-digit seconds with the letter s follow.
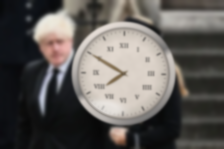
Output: 7h50
